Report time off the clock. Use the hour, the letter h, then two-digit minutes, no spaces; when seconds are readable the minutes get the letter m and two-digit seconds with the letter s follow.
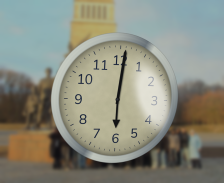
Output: 6h01
